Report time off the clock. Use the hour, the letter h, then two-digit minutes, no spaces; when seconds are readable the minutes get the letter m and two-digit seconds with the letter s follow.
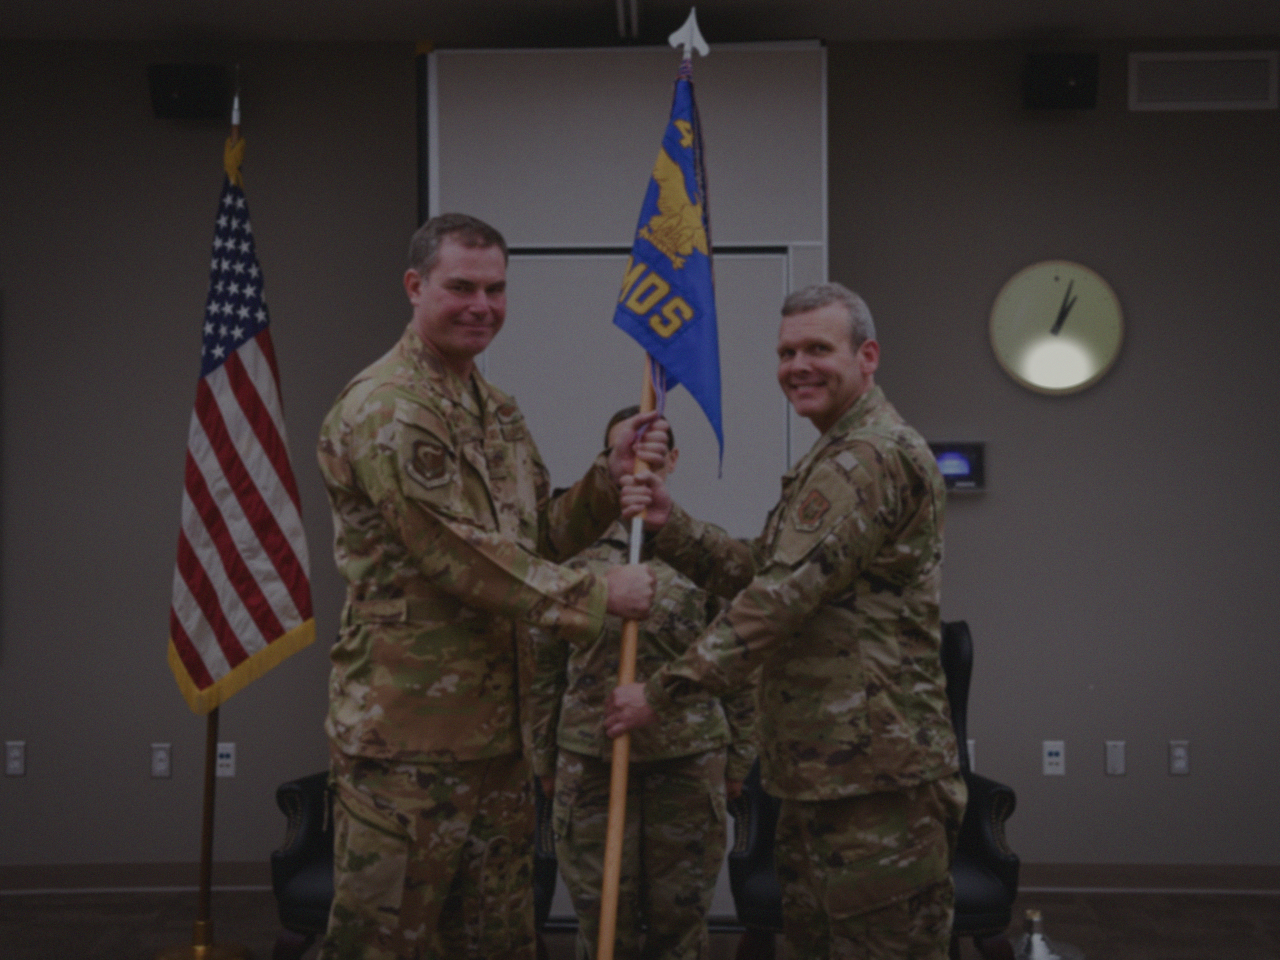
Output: 1h03
